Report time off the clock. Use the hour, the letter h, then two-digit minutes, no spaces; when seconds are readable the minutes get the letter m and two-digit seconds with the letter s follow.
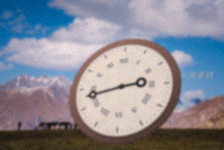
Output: 2h43
